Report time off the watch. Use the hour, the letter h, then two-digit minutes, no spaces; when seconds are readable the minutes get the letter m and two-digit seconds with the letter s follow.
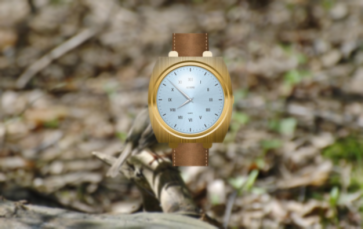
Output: 7h52
